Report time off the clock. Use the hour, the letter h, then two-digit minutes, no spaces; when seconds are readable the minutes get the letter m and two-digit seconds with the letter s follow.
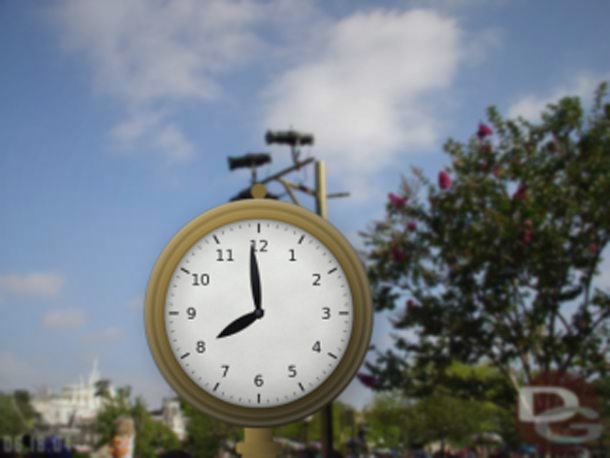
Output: 7h59
